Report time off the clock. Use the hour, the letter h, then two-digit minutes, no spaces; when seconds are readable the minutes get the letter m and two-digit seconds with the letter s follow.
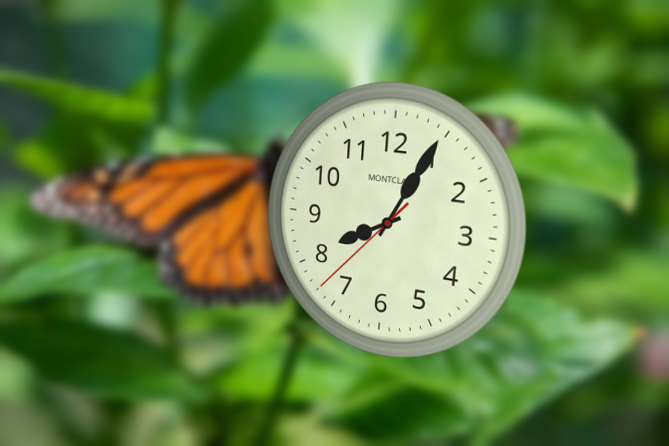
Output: 8h04m37s
